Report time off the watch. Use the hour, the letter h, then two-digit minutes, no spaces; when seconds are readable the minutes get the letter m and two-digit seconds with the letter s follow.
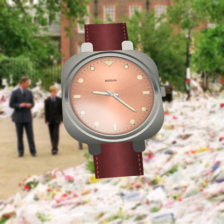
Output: 9h22
